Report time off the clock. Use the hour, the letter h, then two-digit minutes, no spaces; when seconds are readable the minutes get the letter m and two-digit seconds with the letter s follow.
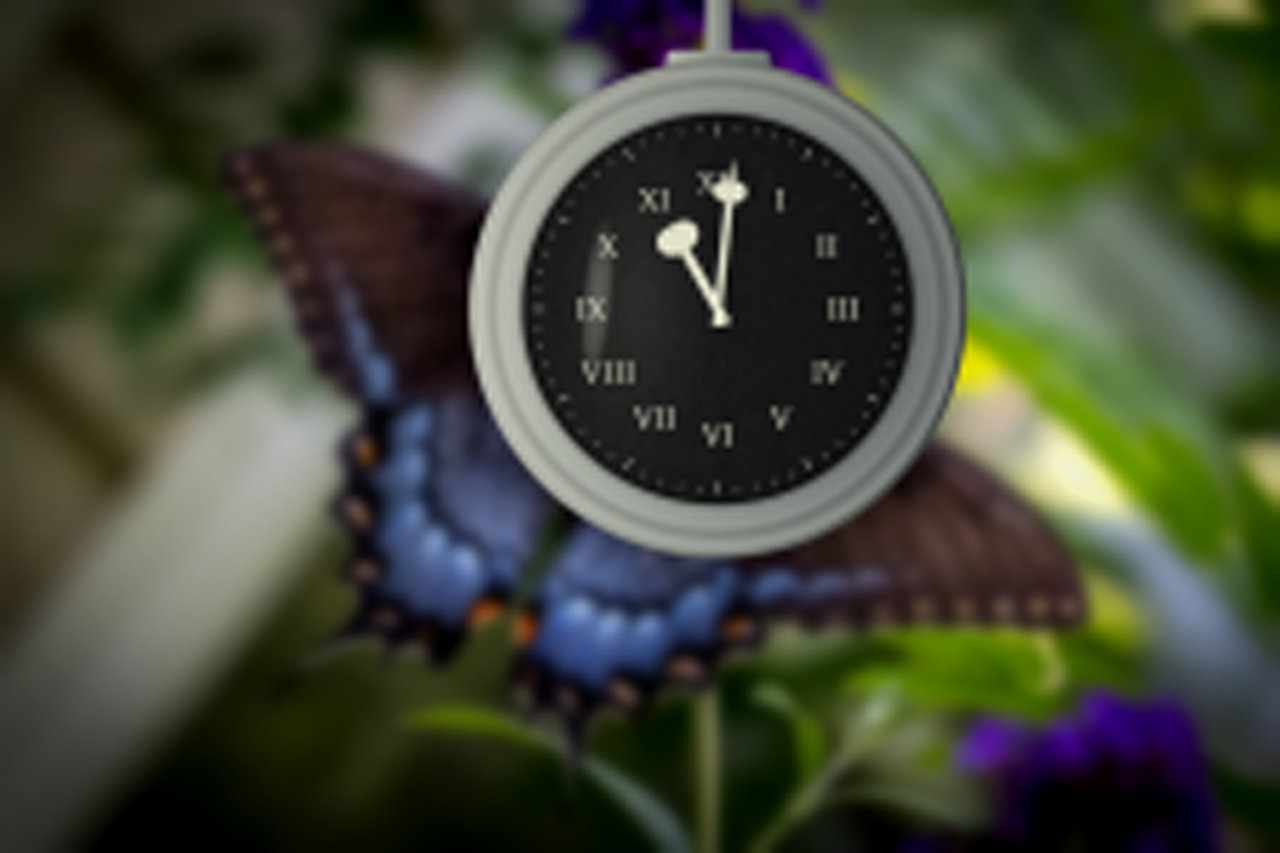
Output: 11h01
